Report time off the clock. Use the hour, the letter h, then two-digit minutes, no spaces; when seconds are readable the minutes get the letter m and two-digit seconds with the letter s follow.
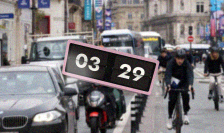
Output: 3h29
